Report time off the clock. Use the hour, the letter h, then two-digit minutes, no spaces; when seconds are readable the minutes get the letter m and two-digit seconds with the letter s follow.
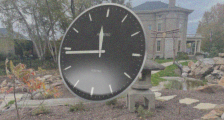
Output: 11h44
